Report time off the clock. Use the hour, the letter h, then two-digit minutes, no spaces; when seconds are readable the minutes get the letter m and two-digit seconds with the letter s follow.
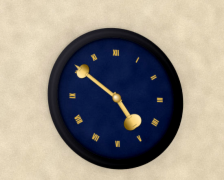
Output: 4h51
